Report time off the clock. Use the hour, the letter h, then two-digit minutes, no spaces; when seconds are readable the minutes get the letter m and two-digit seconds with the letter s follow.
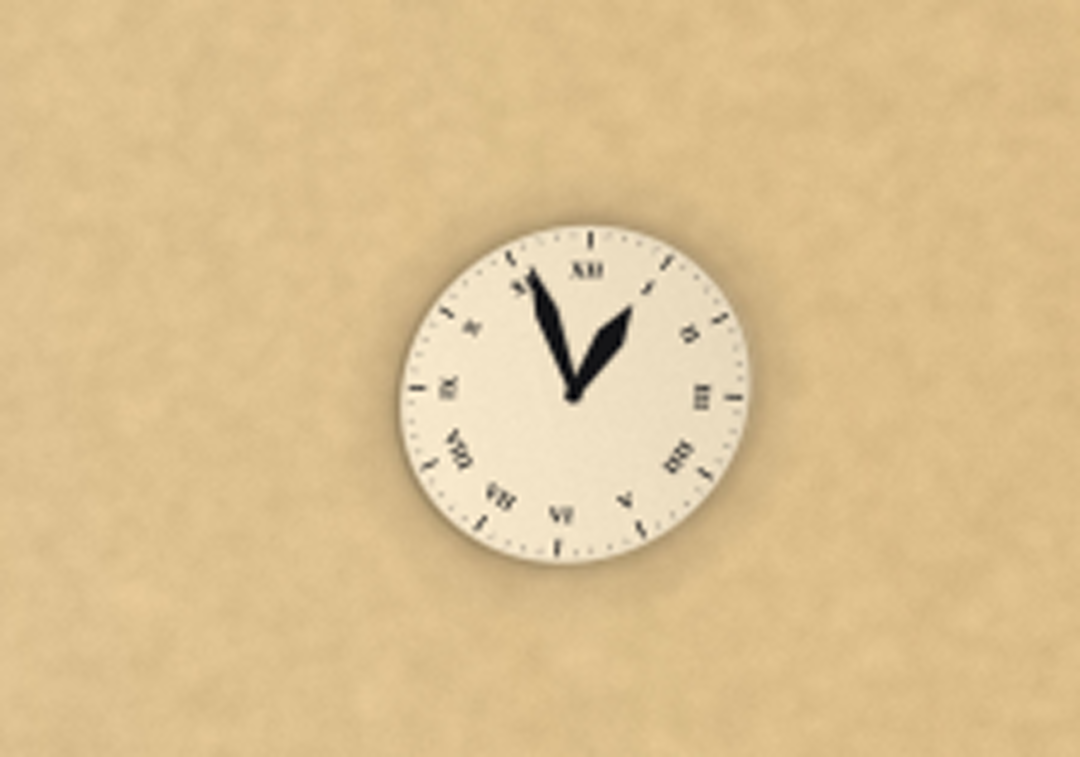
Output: 12h56
